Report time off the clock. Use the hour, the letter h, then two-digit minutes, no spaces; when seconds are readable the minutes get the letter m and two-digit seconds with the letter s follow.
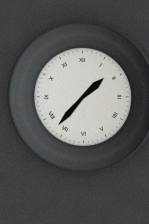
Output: 1h37
